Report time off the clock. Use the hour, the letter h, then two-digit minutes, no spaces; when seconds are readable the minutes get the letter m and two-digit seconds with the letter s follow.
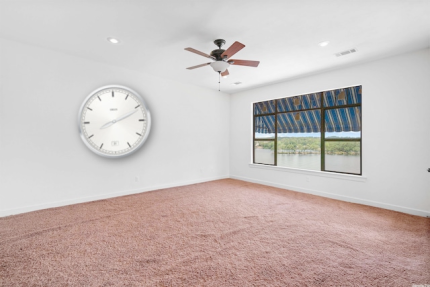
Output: 8h11
